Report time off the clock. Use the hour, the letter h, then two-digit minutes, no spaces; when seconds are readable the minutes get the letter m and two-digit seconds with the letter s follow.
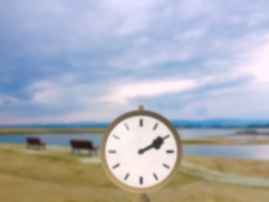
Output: 2h10
